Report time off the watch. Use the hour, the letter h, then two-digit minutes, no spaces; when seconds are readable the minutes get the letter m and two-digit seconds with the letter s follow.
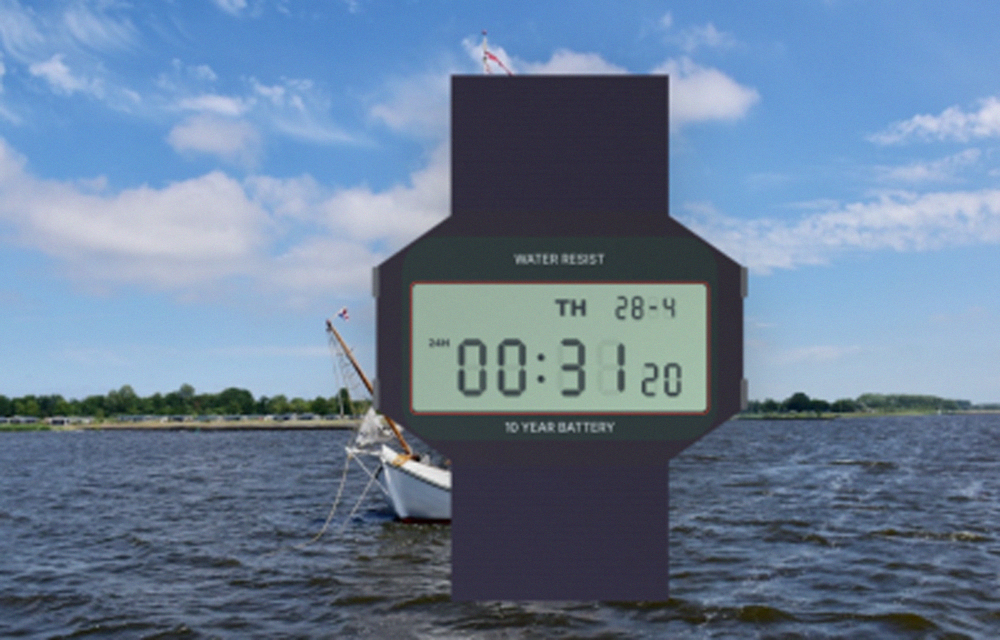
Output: 0h31m20s
